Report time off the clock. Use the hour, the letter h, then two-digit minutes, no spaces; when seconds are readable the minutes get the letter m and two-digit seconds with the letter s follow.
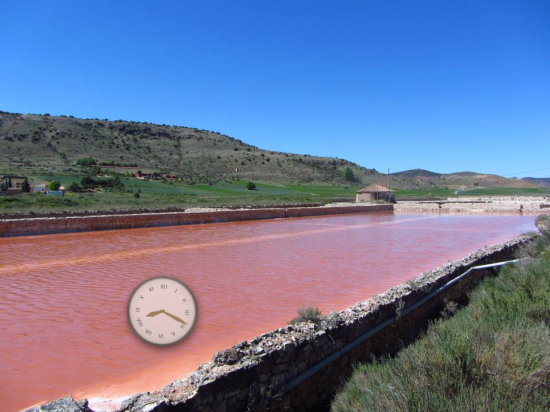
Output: 8h19
